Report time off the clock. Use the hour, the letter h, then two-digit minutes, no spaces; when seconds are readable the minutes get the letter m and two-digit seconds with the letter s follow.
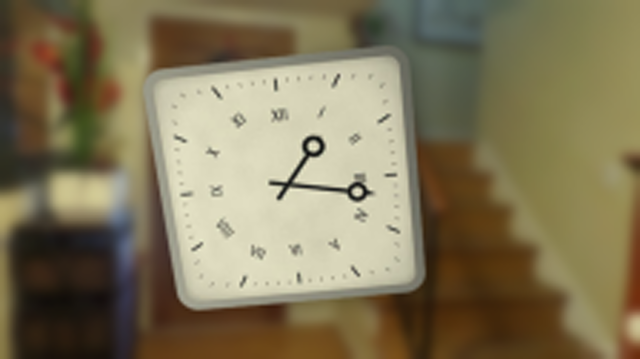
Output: 1h17
